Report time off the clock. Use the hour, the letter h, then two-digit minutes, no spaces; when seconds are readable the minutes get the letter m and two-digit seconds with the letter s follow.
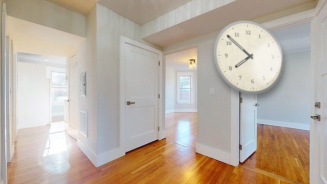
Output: 7h52
